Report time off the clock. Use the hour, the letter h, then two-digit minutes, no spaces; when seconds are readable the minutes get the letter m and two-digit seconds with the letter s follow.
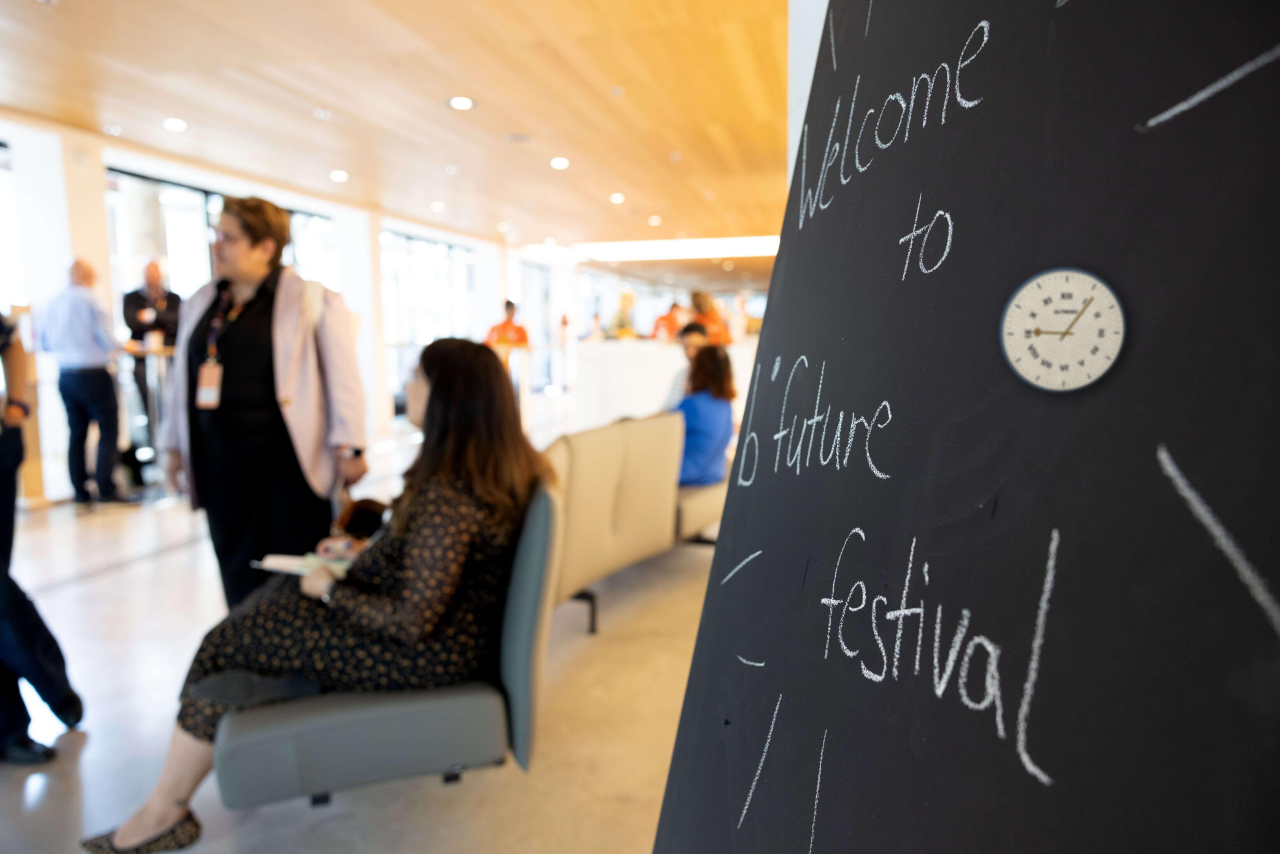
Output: 9h06
